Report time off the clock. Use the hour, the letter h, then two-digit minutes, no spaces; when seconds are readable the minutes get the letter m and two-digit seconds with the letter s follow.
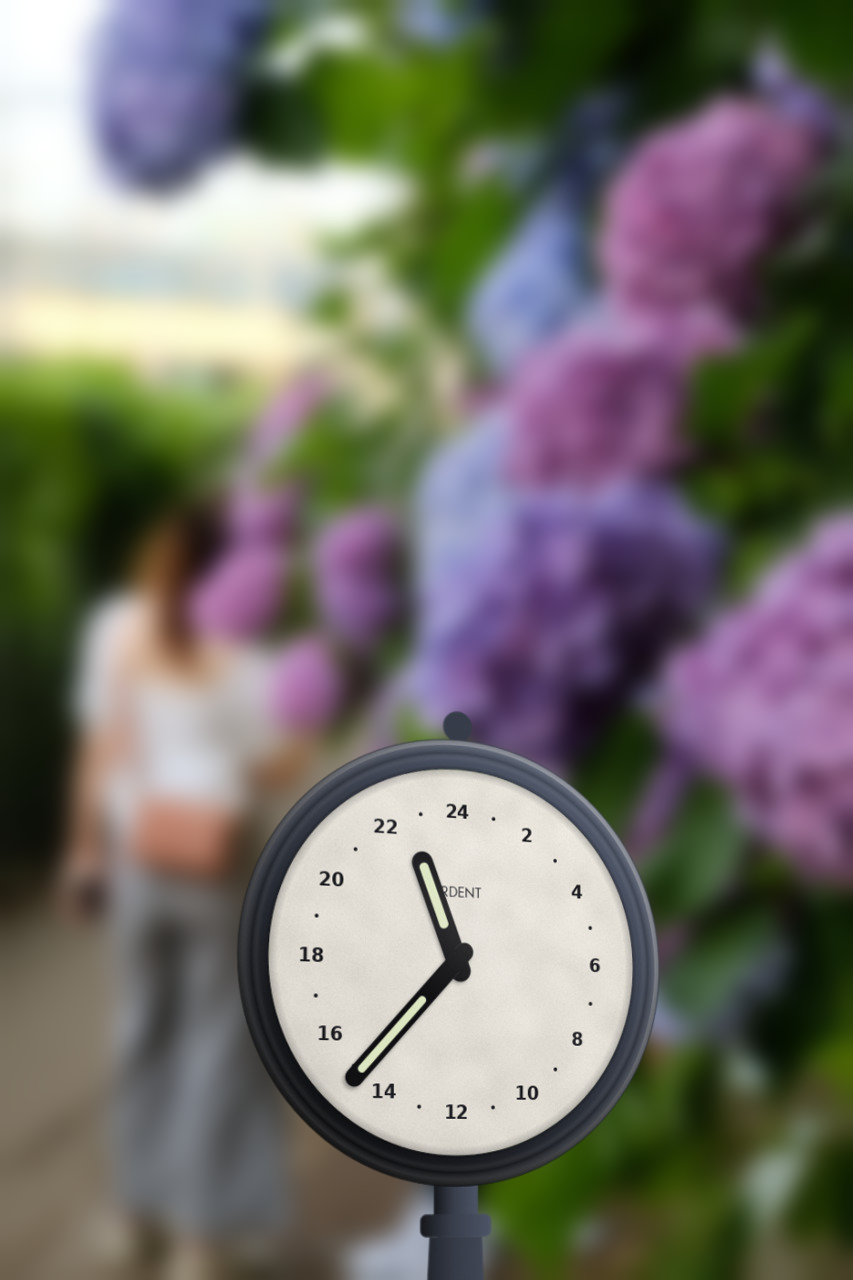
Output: 22h37
